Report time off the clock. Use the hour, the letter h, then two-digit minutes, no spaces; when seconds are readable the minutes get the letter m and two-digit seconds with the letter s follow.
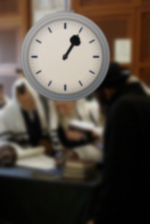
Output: 1h05
